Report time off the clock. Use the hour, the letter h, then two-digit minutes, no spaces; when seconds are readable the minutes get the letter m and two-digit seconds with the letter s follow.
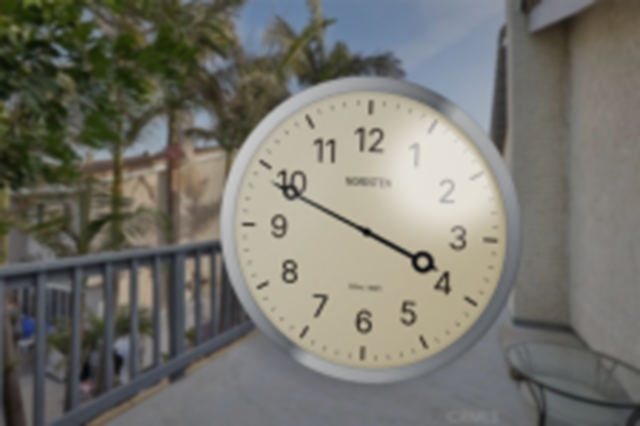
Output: 3h49
